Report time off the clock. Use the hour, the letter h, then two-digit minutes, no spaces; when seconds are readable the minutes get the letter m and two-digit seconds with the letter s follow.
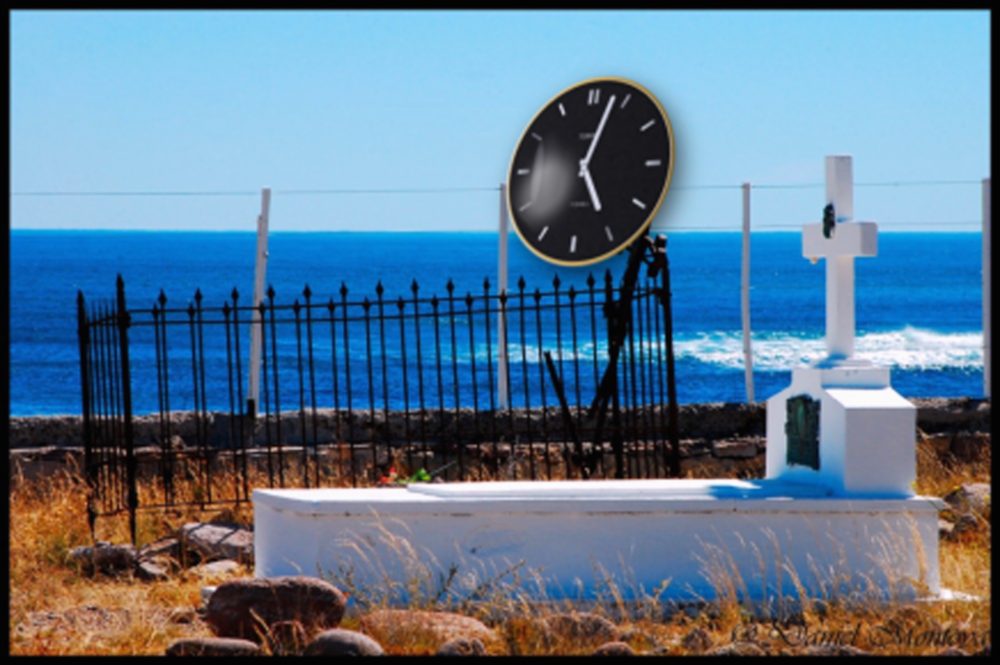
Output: 5h03
